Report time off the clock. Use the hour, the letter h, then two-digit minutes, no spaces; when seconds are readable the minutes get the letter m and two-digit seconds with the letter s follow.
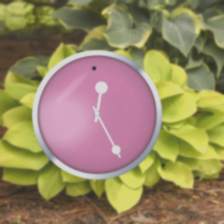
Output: 12h26
